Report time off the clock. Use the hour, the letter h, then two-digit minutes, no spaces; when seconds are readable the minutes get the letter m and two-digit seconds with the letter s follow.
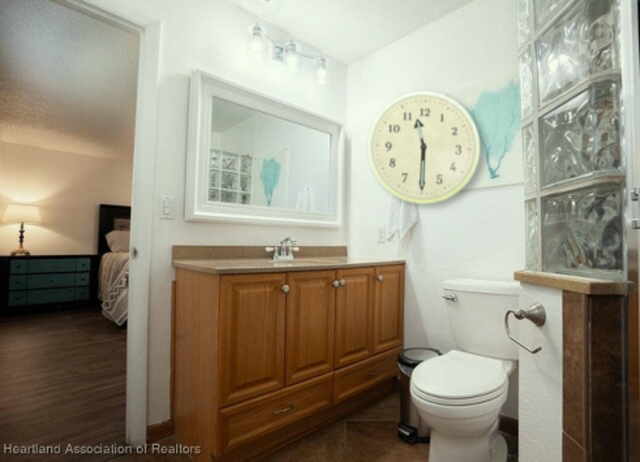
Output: 11h30
